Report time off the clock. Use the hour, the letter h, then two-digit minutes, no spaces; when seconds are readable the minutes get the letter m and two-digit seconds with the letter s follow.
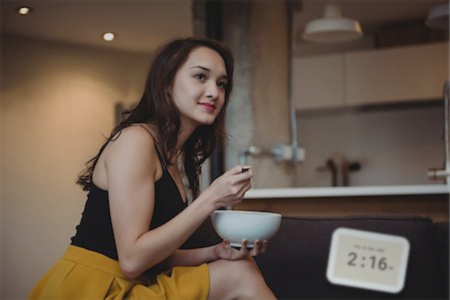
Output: 2h16
